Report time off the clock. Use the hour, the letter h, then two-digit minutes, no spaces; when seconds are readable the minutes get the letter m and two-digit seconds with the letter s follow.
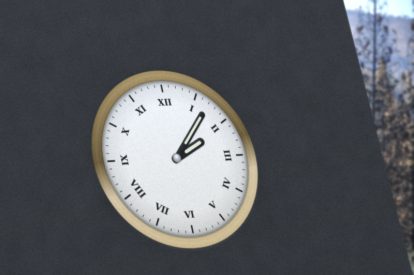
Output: 2h07
